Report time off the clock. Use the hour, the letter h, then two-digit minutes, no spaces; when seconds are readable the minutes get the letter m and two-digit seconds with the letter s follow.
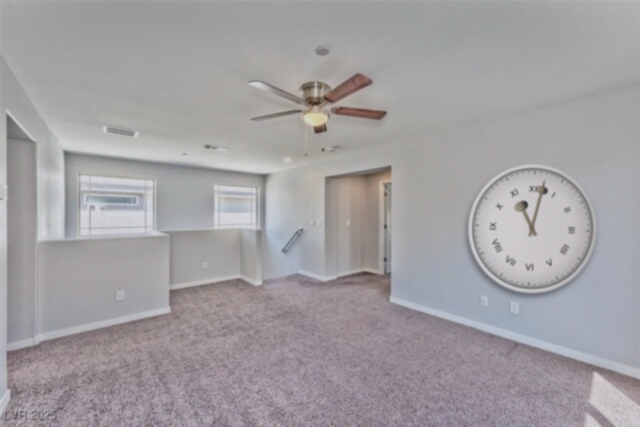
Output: 11h02
